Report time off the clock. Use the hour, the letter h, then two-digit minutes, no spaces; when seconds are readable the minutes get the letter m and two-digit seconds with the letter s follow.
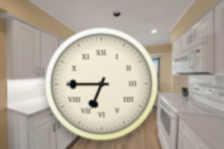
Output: 6h45
